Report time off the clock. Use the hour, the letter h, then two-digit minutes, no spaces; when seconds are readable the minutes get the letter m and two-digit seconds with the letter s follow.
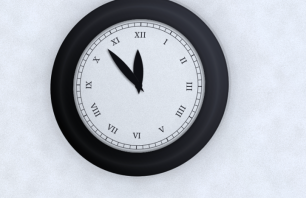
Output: 11h53
